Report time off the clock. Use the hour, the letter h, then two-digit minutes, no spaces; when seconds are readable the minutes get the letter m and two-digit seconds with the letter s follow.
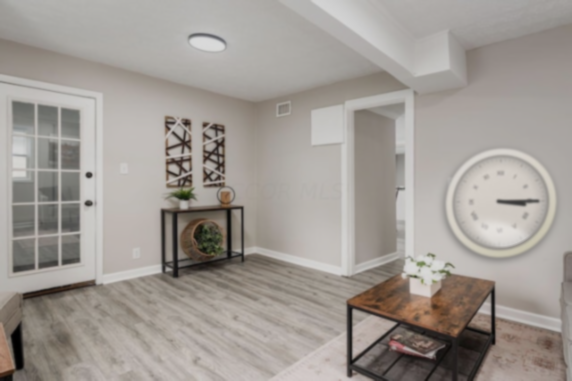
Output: 3h15
